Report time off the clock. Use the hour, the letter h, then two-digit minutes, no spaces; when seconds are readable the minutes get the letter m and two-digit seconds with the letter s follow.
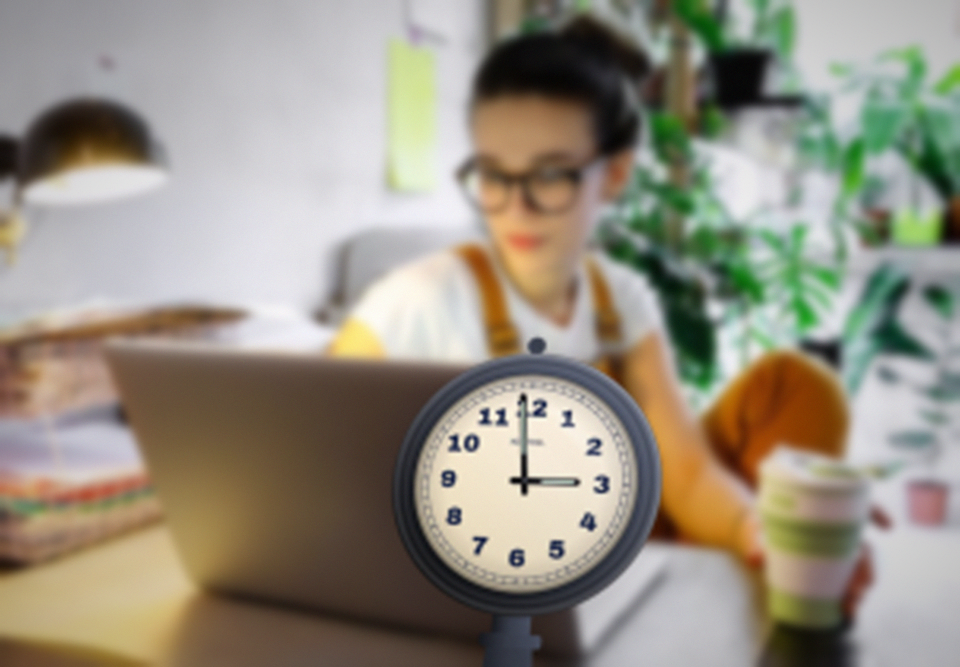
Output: 2h59
